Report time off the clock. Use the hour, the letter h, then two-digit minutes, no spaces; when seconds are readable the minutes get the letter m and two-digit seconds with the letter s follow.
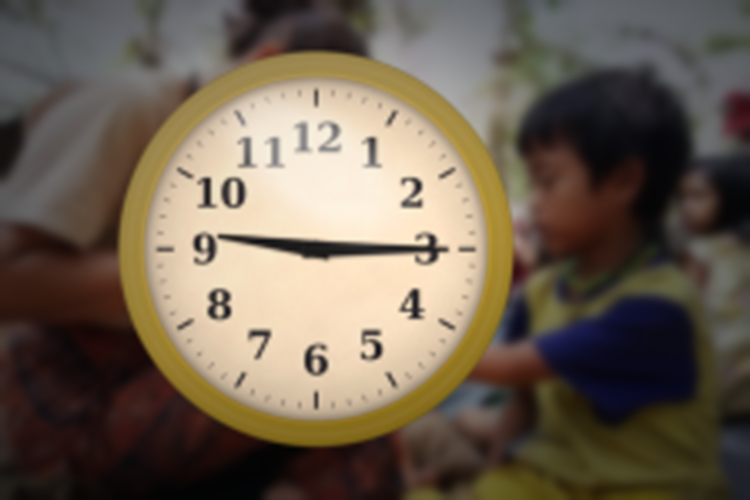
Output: 9h15
